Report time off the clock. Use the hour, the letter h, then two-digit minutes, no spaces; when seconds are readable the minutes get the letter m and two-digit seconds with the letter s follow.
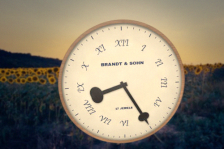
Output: 8h25
